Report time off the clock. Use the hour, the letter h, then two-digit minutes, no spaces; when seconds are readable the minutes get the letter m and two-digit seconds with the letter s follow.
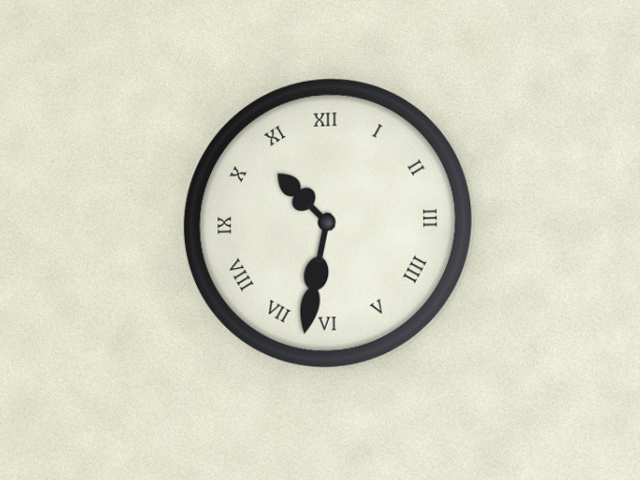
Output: 10h32
